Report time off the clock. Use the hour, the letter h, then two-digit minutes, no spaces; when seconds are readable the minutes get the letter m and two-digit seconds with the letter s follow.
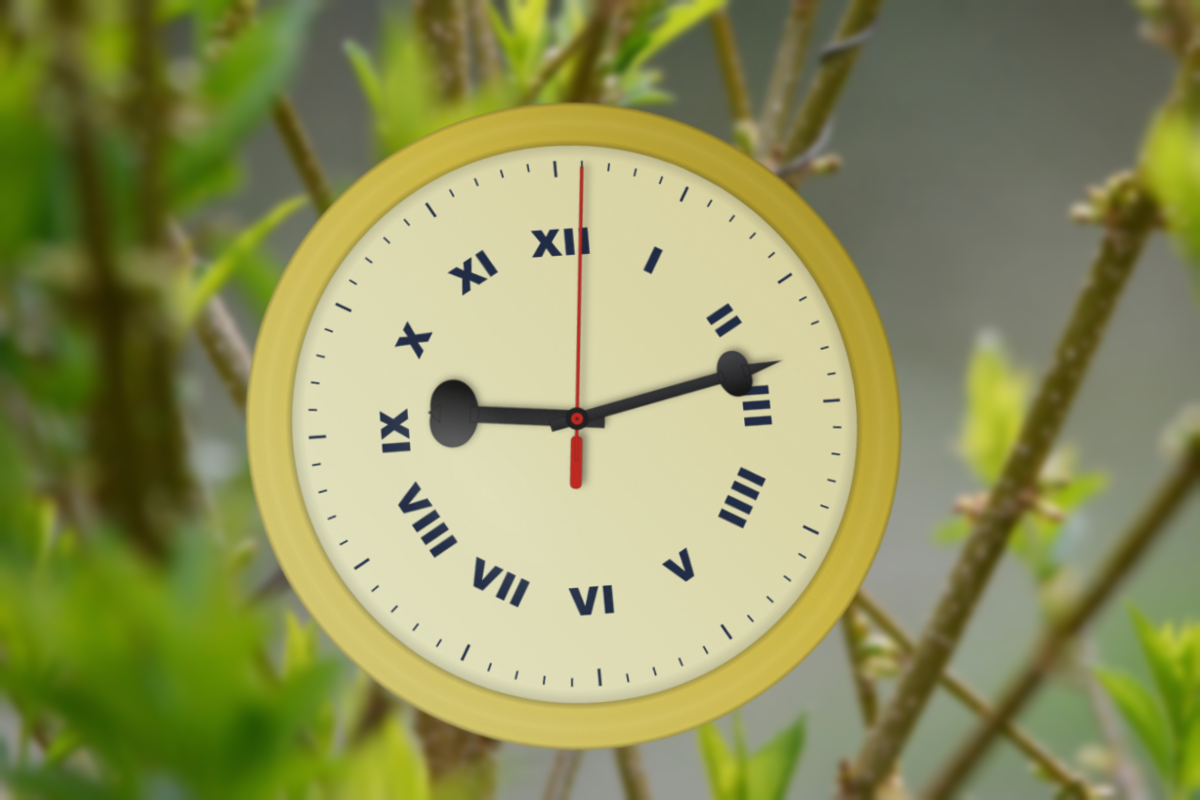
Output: 9h13m01s
